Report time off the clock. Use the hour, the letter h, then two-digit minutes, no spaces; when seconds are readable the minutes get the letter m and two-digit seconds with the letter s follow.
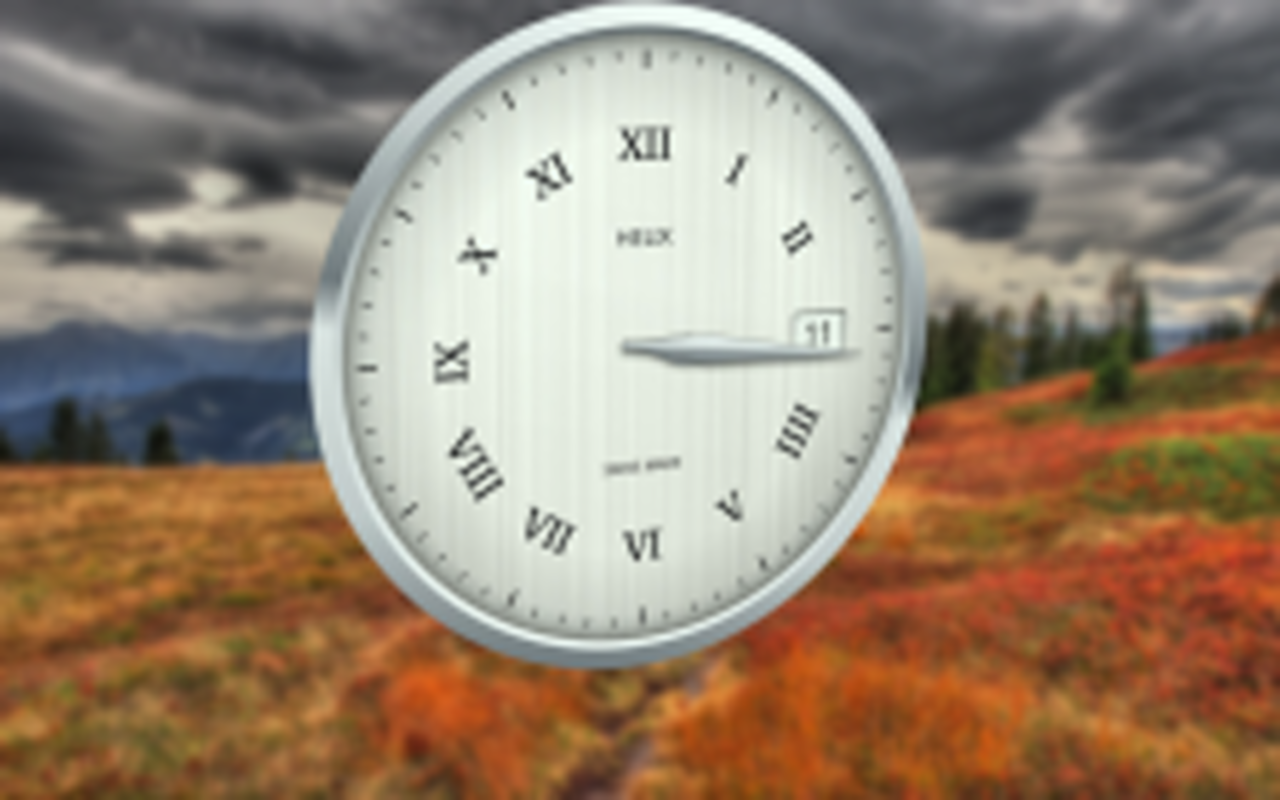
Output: 3h16
